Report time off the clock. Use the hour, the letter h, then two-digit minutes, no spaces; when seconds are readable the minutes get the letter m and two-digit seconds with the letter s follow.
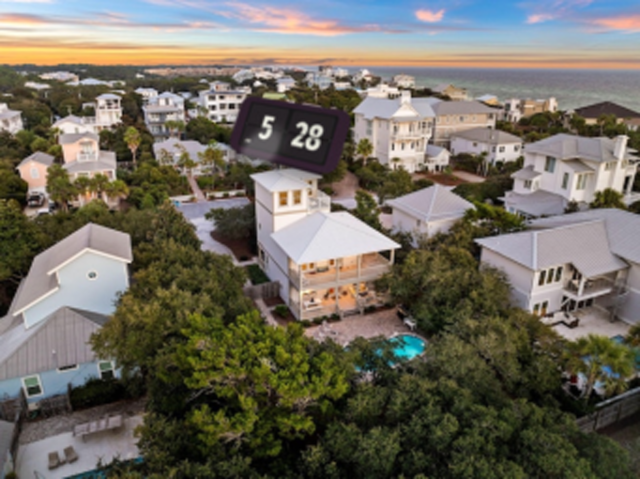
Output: 5h28
